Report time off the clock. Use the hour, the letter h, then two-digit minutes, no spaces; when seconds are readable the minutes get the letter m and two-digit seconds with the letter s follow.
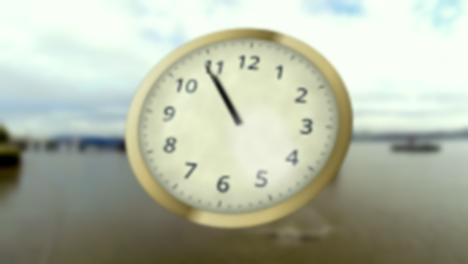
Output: 10h54
